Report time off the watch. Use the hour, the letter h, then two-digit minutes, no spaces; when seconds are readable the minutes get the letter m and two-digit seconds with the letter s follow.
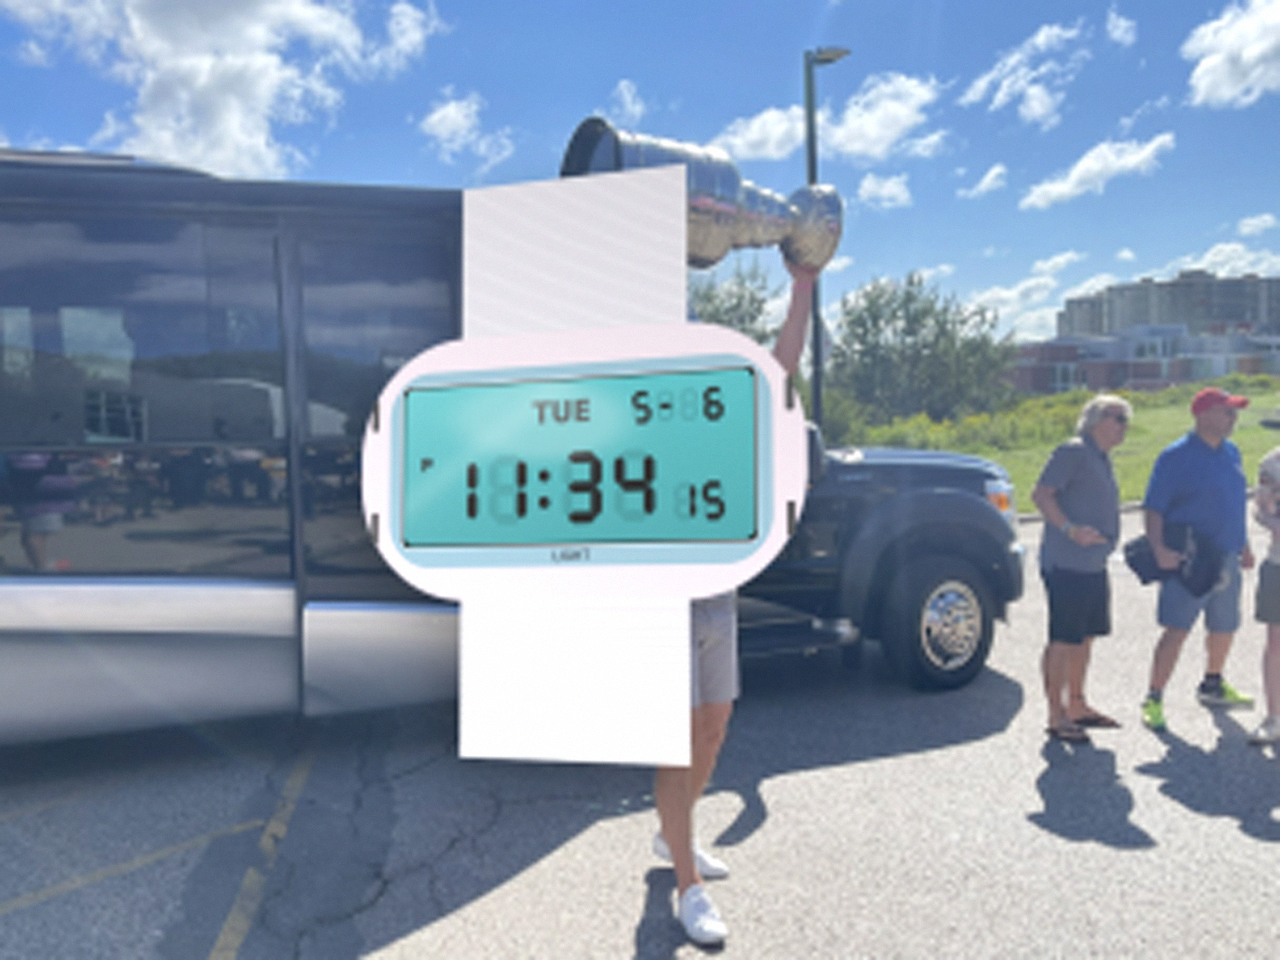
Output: 11h34m15s
